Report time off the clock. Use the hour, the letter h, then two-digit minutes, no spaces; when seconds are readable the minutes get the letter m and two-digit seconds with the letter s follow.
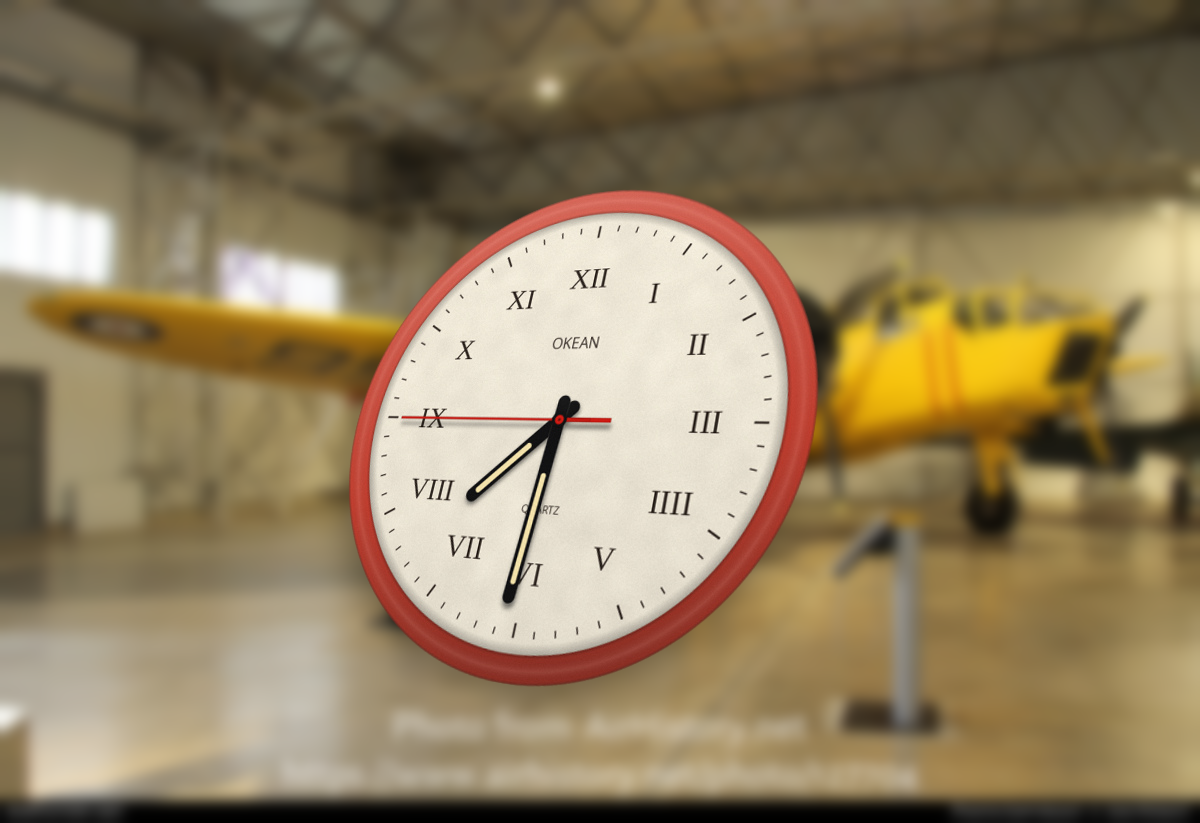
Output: 7h30m45s
